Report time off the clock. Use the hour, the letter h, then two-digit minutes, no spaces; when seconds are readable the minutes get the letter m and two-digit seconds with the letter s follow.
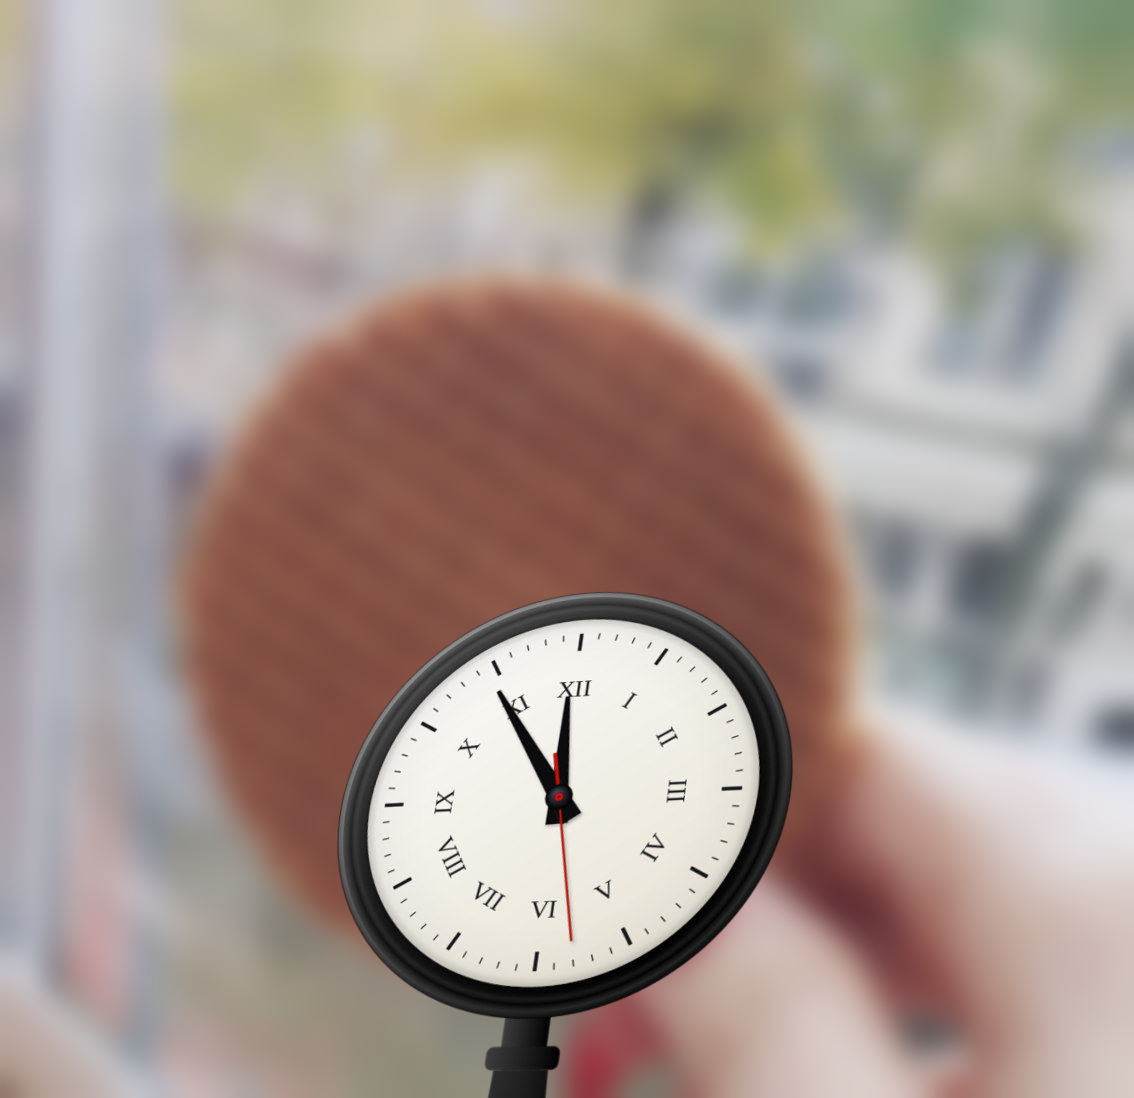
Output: 11h54m28s
